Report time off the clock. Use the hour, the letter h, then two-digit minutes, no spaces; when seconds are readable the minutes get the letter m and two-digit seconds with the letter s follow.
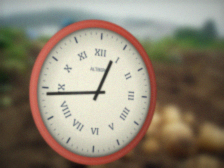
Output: 12h44
